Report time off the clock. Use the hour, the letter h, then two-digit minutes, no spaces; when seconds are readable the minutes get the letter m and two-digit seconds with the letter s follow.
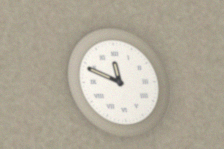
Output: 11h49
